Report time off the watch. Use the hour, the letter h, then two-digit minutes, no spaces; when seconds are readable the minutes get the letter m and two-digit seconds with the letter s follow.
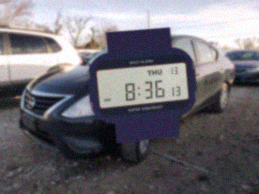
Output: 8h36
